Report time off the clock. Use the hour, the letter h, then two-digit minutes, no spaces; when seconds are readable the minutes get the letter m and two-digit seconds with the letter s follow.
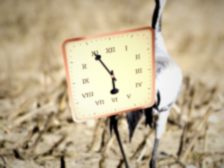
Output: 5h55
